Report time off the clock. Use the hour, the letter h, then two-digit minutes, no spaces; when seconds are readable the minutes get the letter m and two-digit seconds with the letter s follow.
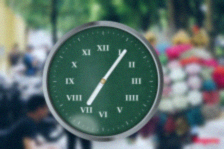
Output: 7h06
